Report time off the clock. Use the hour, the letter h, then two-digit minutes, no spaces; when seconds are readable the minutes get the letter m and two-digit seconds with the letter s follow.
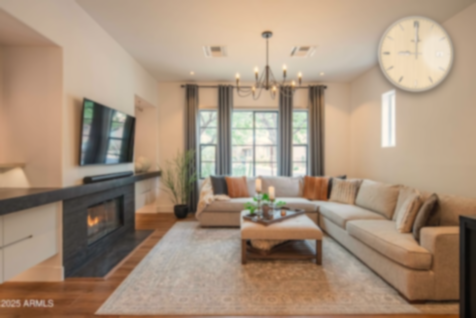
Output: 9h00
